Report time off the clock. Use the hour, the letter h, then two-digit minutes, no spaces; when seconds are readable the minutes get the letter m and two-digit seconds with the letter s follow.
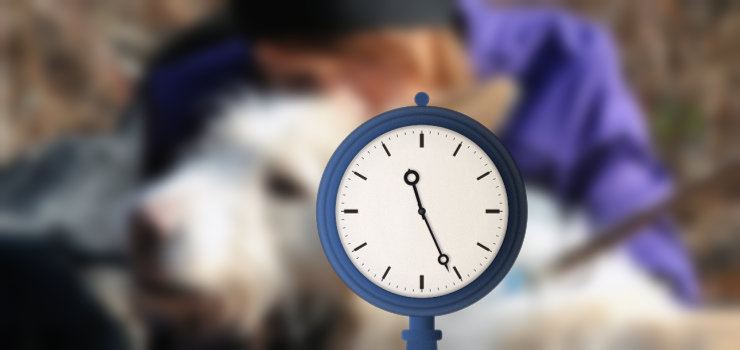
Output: 11h26
